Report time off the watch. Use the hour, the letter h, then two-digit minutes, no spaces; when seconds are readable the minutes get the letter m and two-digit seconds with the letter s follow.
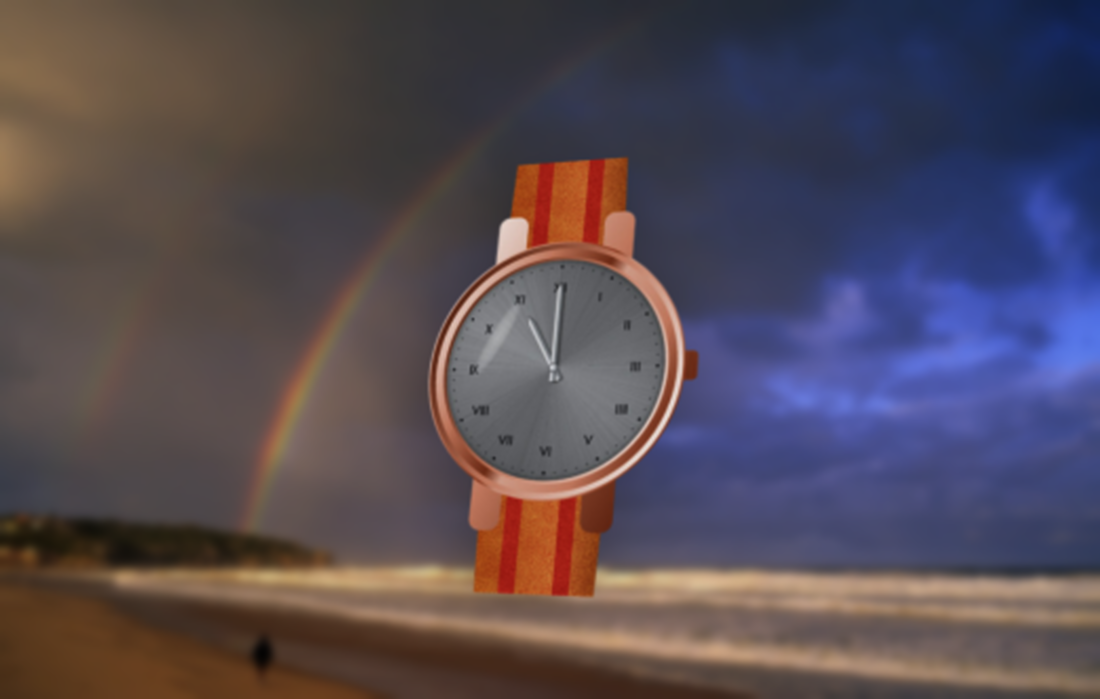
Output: 11h00
